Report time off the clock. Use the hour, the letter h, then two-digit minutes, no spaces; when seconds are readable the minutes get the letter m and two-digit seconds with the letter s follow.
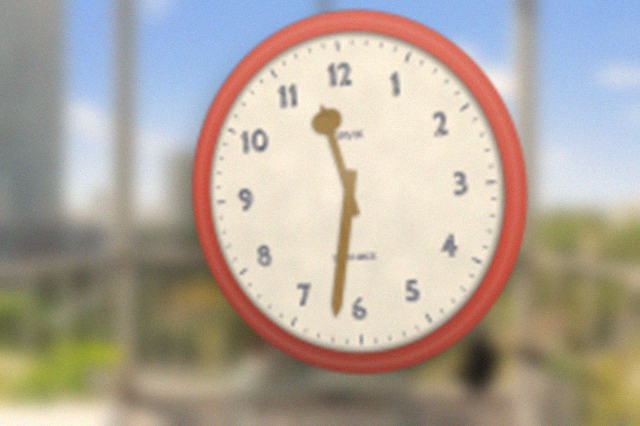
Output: 11h32
